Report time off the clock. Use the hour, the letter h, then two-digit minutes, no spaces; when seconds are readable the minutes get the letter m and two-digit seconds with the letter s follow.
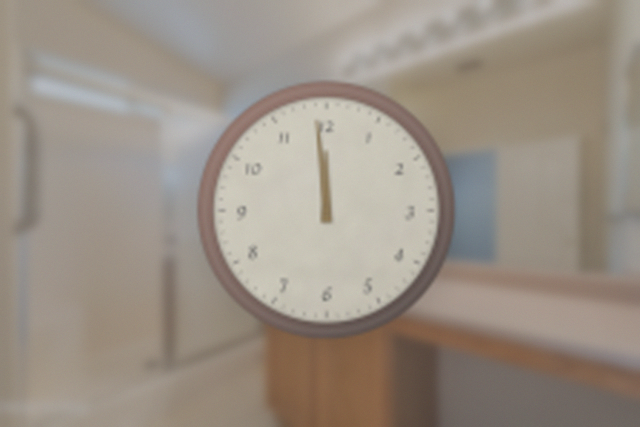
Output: 11h59
